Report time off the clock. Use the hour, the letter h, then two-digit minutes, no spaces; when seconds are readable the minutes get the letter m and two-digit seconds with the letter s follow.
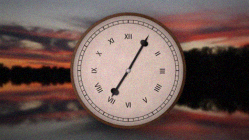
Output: 7h05
